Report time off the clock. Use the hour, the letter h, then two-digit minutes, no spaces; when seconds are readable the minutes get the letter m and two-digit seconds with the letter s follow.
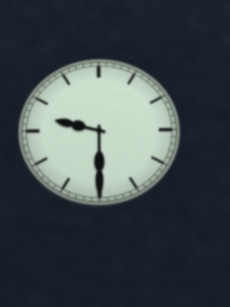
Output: 9h30
